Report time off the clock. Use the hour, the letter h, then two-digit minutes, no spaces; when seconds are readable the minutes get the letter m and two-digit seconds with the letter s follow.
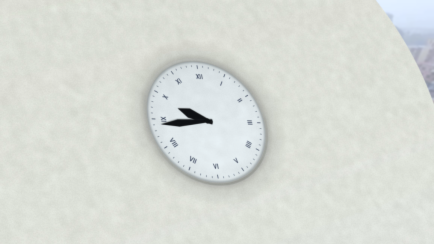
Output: 9h44
